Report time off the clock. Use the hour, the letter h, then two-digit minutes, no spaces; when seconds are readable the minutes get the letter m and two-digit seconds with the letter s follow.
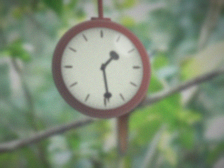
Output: 1h29
